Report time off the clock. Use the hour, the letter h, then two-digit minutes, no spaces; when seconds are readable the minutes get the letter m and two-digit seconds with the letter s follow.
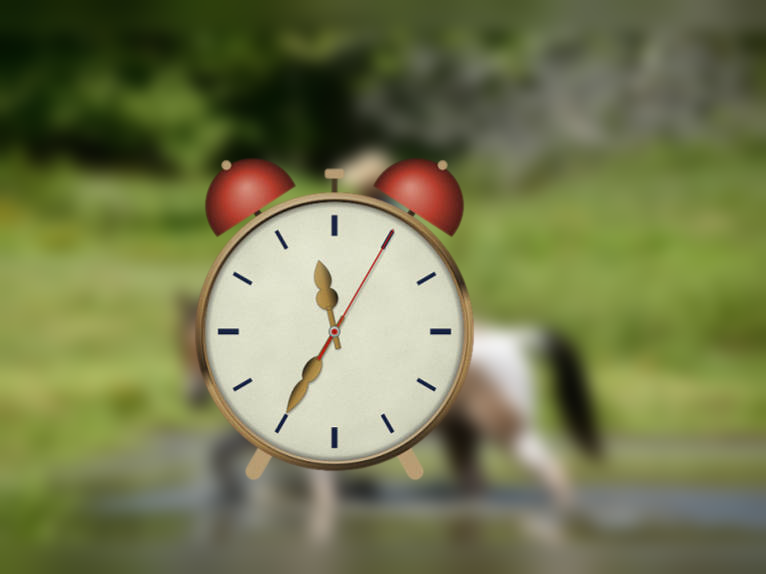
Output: 11h35m05s
